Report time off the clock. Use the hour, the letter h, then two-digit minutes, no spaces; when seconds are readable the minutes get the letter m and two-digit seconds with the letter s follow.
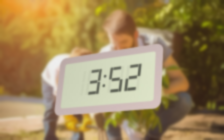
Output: 3h52
